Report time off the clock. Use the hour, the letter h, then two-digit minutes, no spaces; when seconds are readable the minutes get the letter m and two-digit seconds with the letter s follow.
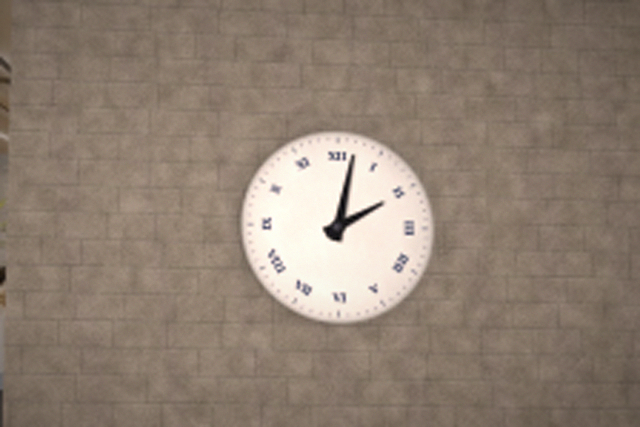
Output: 2h02
